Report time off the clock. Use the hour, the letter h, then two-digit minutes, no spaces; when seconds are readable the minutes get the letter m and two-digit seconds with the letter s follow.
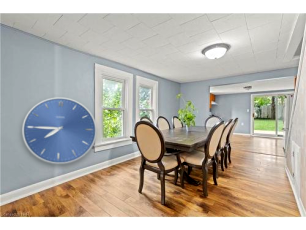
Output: 7h45
